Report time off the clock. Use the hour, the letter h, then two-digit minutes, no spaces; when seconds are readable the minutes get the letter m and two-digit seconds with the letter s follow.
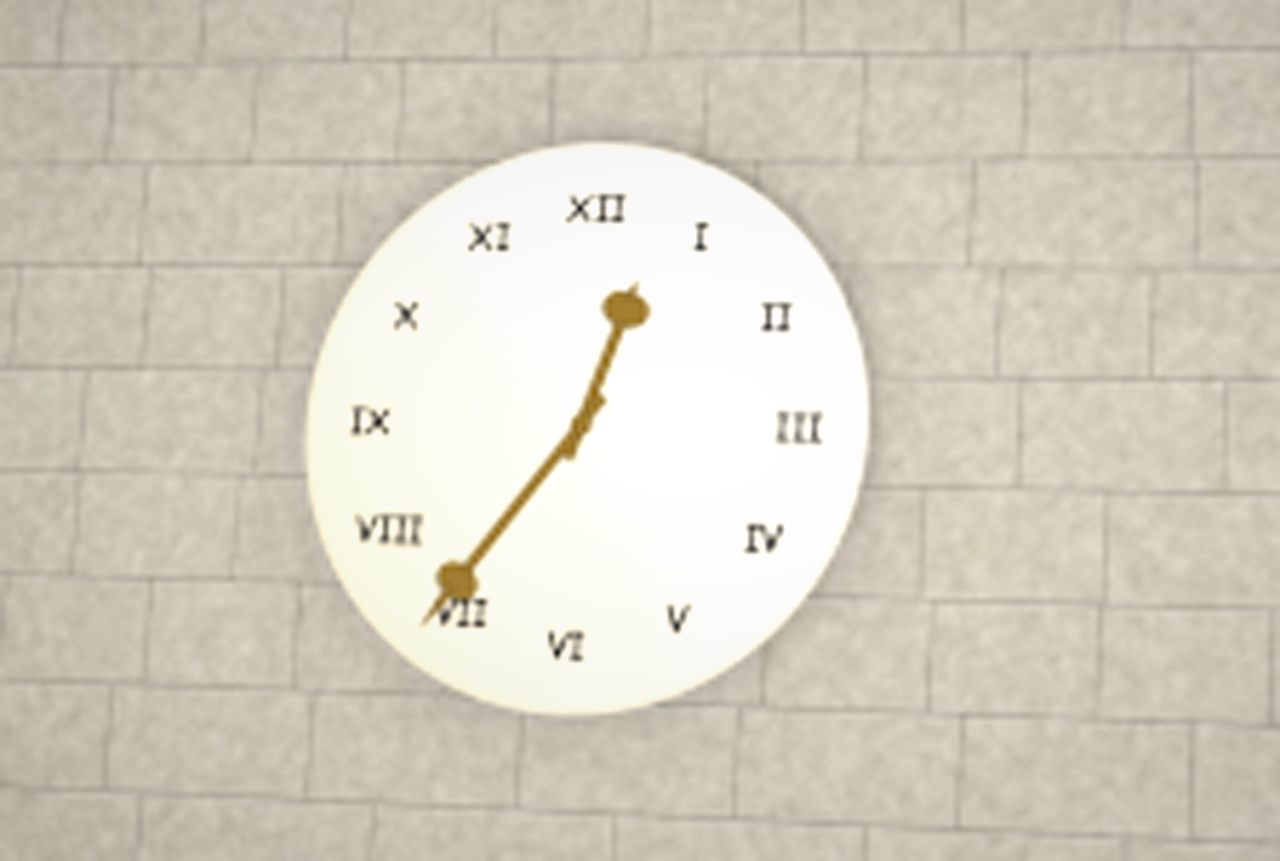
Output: 12h36
